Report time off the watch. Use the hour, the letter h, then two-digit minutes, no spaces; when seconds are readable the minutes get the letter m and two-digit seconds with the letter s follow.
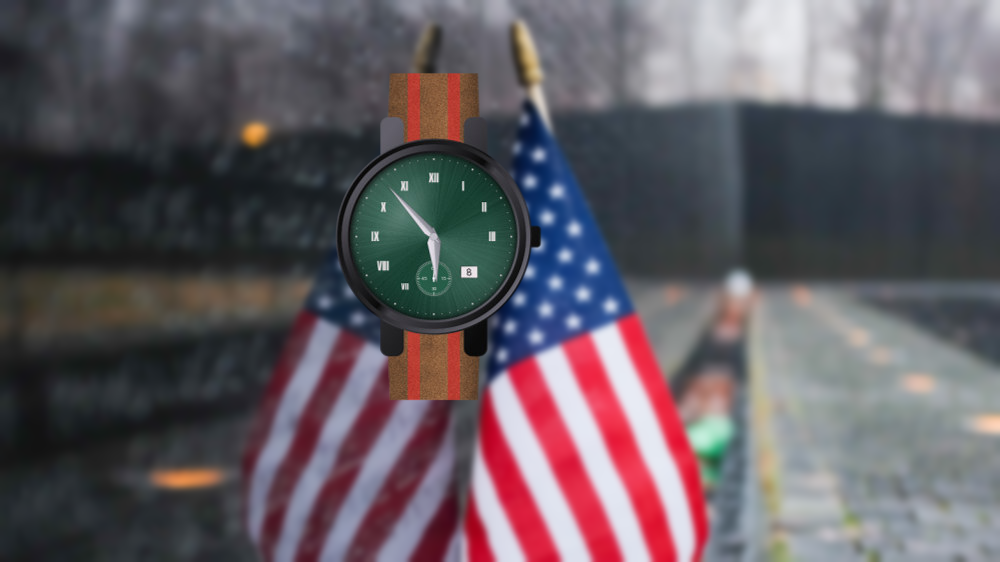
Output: 5h53
